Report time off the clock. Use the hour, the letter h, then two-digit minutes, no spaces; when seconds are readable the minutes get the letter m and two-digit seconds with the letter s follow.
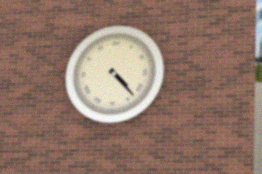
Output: 4h23
